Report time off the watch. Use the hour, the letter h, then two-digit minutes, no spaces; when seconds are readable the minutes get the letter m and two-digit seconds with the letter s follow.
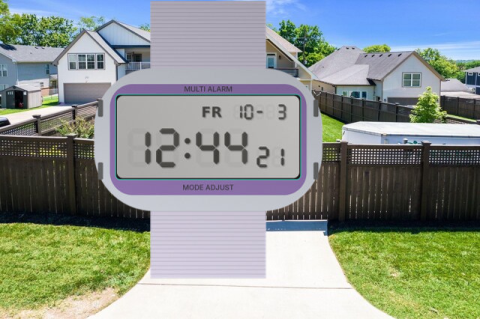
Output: 12h44m21s
